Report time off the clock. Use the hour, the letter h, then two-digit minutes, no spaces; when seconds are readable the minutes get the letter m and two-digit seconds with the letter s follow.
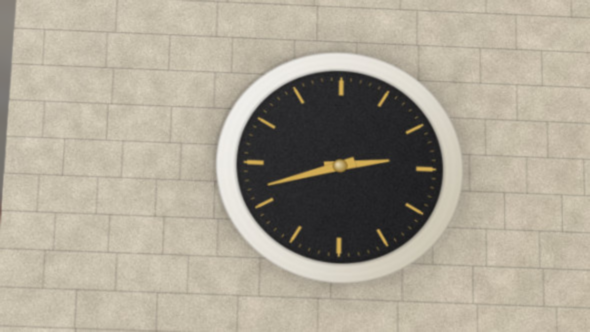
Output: 2h42
